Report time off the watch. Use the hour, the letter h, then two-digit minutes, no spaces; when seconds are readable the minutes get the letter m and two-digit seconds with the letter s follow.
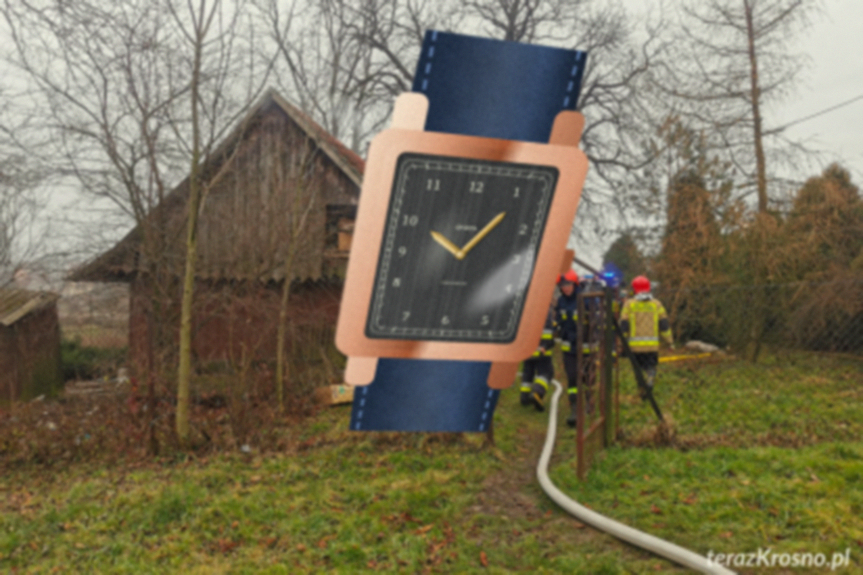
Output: 10h06
